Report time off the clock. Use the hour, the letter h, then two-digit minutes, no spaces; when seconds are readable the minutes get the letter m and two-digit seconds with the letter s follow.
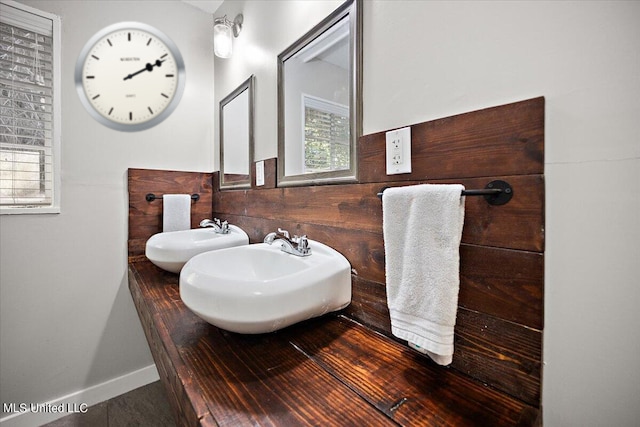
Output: 2h11
